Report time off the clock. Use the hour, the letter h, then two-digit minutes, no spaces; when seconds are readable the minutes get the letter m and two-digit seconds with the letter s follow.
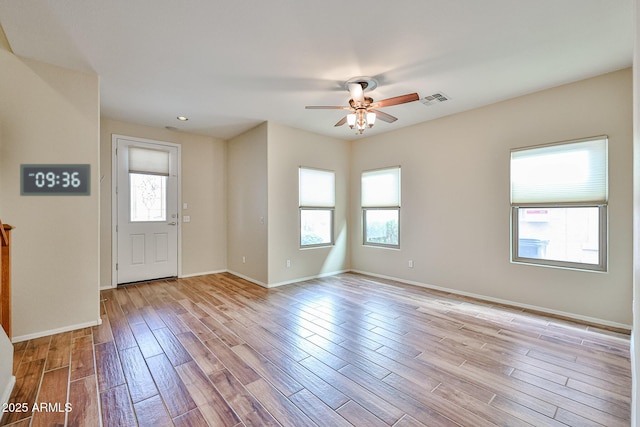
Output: 9h36
